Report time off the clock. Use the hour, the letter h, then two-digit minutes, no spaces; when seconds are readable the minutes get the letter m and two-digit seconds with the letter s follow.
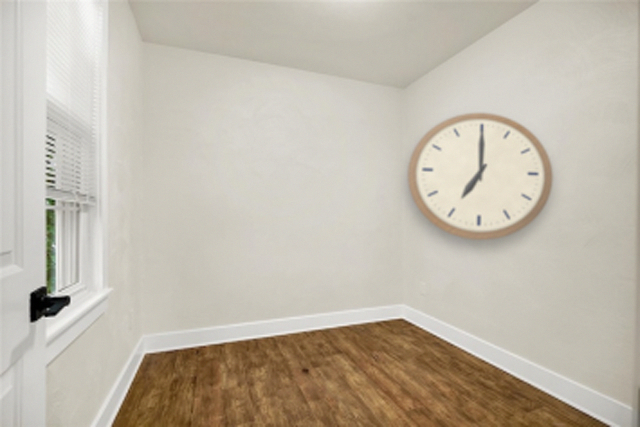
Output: 7h00
